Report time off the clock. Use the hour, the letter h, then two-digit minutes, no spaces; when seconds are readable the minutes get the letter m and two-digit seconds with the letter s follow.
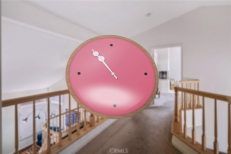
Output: 10h54
